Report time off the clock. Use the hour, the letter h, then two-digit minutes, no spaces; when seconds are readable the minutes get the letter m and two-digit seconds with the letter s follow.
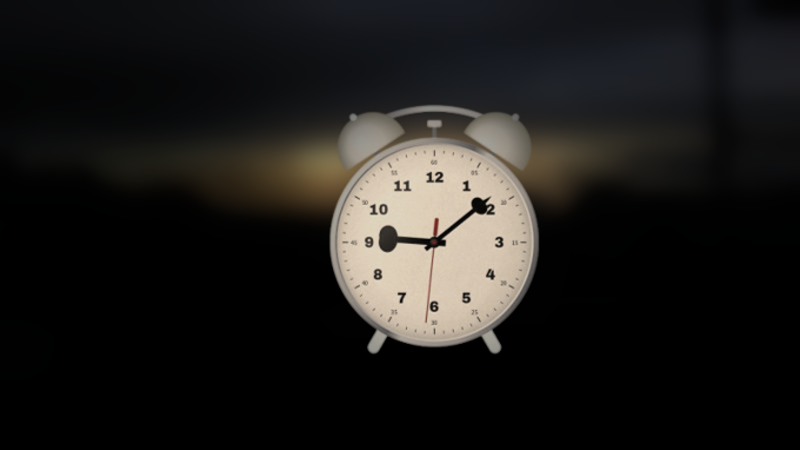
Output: 9h08m31s
